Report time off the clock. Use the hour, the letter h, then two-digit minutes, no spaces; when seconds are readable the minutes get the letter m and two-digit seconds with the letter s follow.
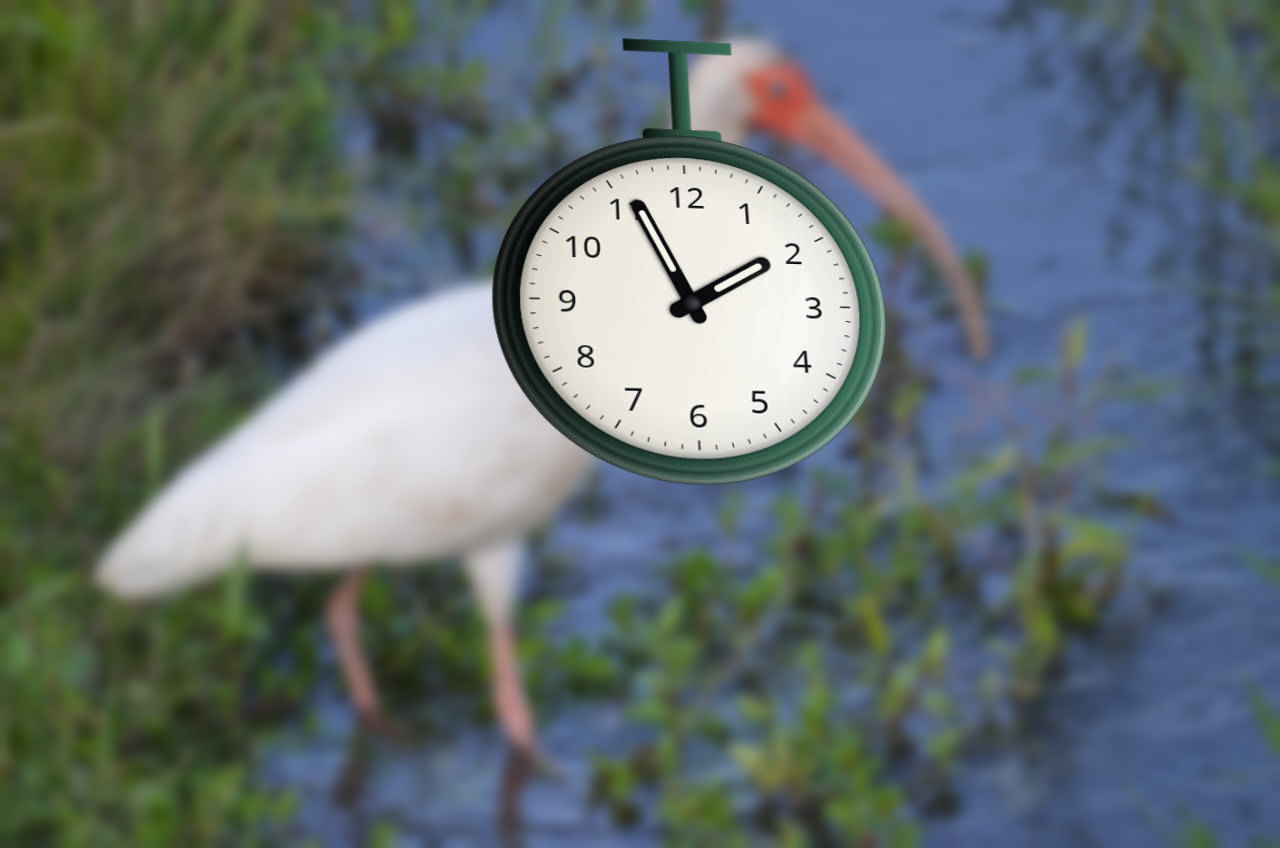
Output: 1h56
